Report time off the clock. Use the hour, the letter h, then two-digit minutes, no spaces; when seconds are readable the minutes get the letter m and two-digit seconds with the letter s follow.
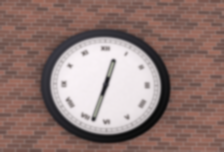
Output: 12h33
